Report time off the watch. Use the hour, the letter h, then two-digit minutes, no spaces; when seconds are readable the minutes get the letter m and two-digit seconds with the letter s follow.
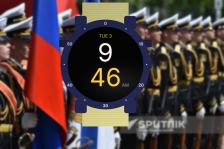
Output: 9h46
